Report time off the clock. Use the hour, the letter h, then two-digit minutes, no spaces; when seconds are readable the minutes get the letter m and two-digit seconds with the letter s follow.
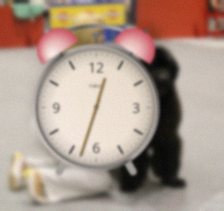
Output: 12h33
